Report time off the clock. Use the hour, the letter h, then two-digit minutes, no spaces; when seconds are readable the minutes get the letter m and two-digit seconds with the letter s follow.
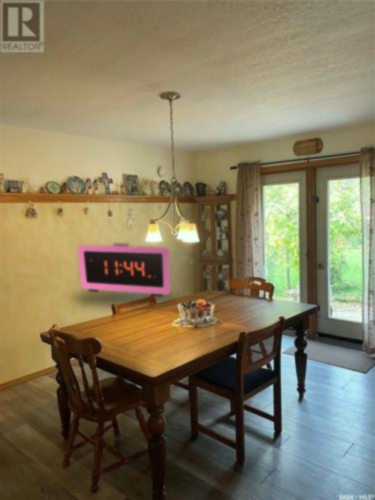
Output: 11h44
